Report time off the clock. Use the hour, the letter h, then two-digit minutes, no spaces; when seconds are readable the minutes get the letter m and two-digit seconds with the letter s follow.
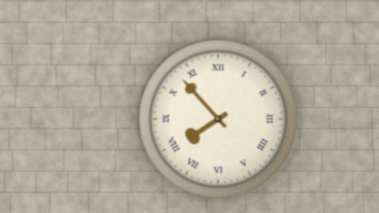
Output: 7h53
